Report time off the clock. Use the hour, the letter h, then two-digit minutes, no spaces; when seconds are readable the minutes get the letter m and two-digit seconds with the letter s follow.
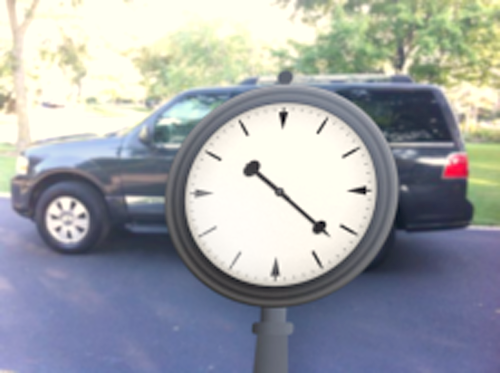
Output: 10h22
